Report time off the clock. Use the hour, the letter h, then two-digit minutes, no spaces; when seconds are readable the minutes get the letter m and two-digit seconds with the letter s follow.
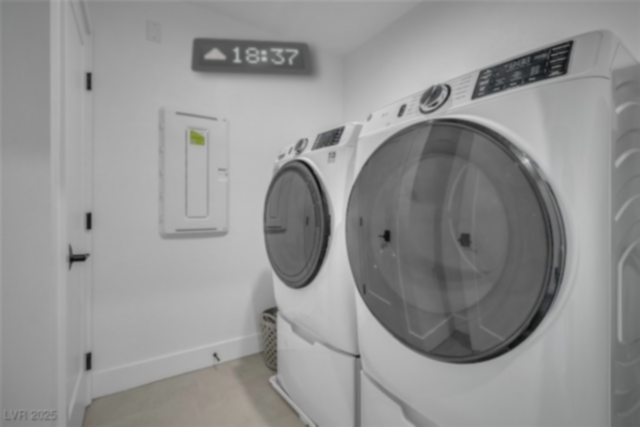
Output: 18h37
